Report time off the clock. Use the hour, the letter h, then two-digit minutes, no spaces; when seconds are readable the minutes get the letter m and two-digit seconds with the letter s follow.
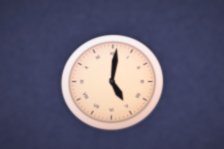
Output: 5h01
